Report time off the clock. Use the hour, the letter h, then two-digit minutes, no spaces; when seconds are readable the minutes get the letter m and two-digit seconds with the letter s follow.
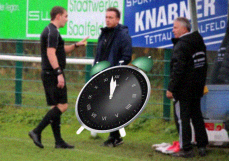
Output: 11h58
